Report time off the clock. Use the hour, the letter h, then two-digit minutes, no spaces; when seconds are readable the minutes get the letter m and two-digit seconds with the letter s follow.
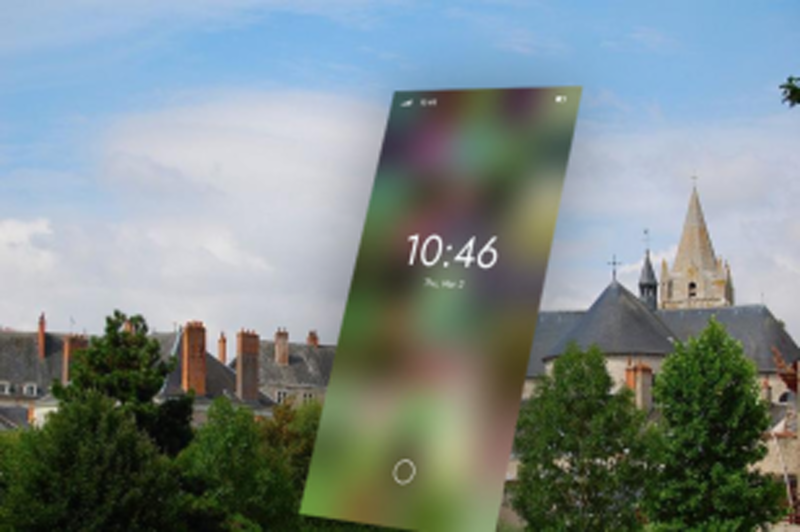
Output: 10h46
